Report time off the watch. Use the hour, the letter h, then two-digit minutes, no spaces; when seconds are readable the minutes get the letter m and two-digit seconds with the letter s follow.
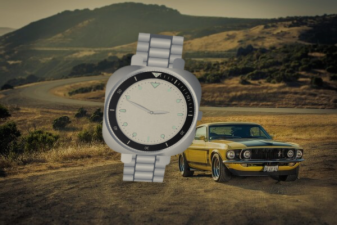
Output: 2h49
